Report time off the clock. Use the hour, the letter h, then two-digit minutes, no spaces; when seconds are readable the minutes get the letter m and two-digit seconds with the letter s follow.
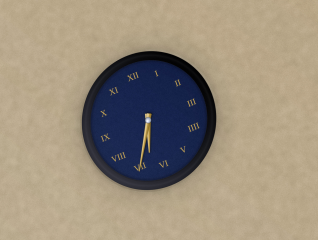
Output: 6h35
